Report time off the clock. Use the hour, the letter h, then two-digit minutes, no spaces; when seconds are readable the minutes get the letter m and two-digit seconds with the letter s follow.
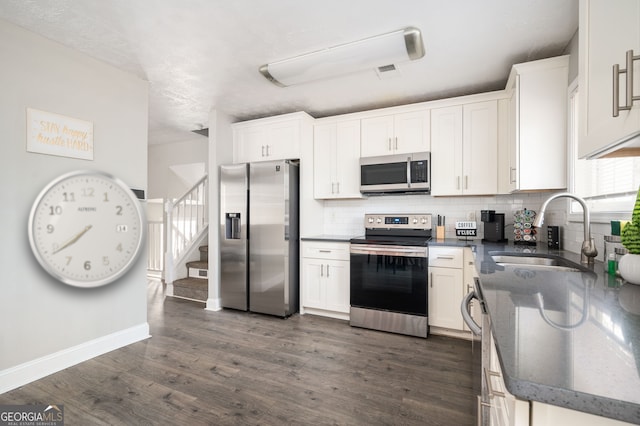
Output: 7h39
